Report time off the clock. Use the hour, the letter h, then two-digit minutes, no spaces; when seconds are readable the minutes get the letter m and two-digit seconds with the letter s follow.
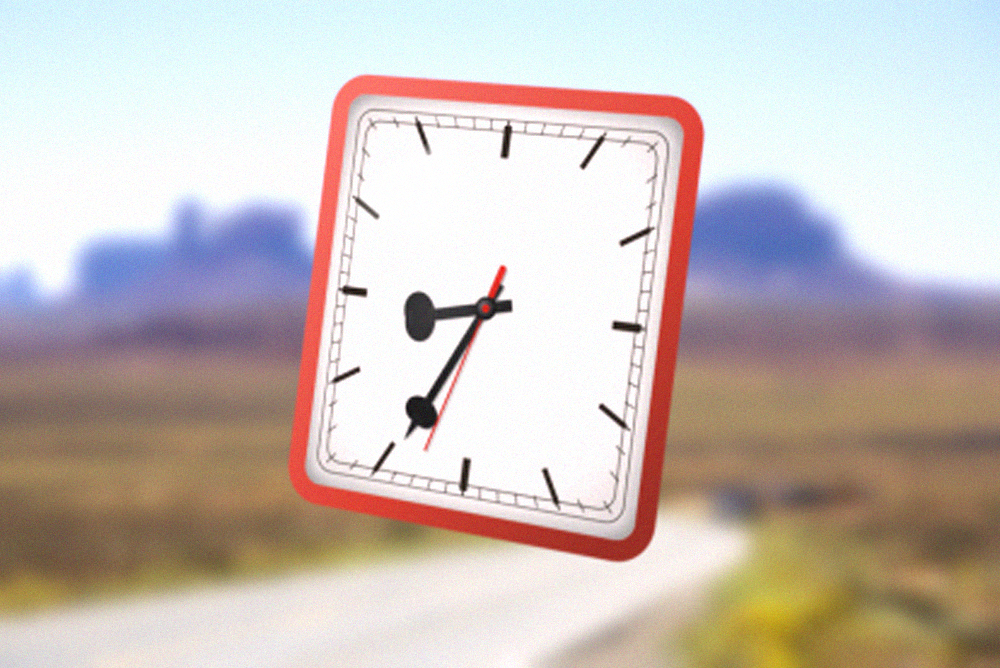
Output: 8h34m33s
